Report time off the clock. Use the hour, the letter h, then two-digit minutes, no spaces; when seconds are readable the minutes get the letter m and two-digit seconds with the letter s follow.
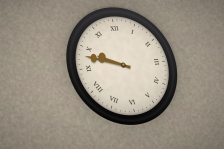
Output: 9h48
